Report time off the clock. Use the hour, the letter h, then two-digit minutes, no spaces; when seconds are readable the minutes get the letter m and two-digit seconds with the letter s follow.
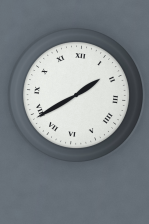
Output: 1h39
